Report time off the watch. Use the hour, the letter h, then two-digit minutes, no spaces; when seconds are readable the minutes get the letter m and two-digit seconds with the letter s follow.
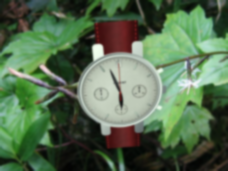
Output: 5h57
